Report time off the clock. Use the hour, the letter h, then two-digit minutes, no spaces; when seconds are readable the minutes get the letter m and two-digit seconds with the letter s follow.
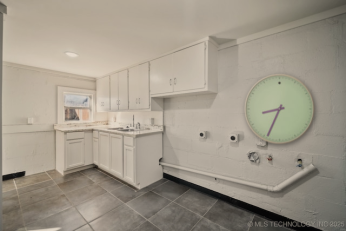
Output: 8h34
